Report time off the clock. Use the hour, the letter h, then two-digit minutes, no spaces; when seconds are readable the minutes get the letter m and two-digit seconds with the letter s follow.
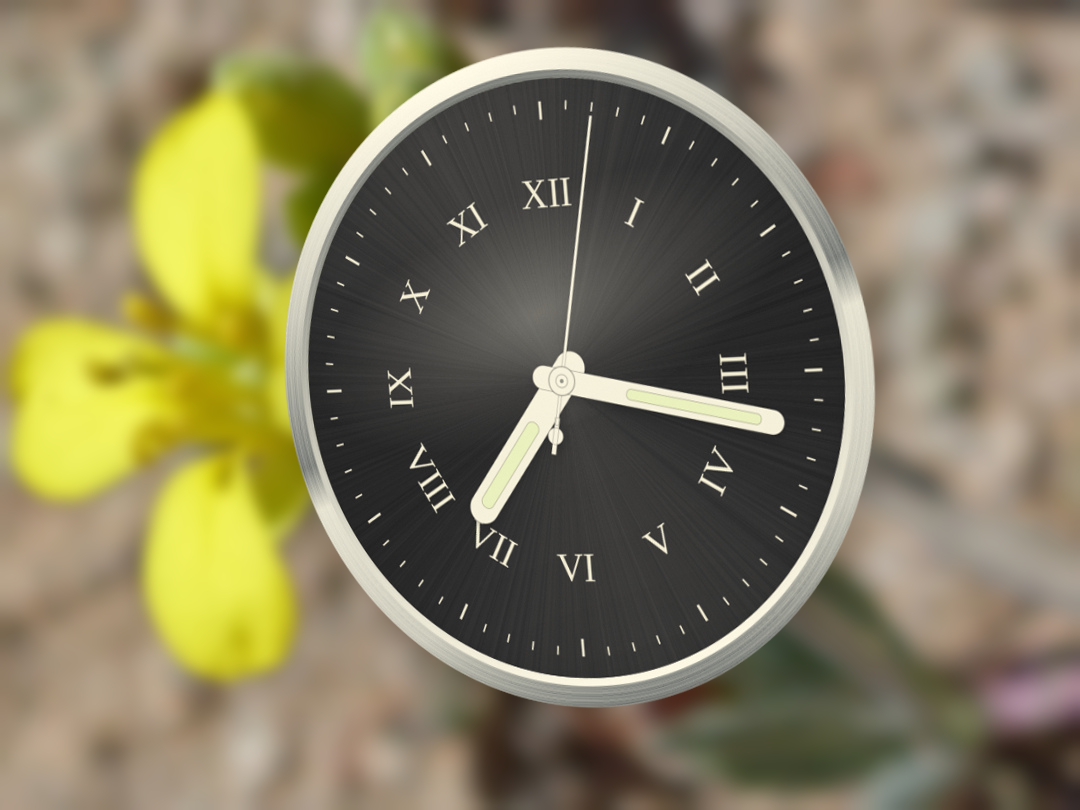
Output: 7h17m02s
